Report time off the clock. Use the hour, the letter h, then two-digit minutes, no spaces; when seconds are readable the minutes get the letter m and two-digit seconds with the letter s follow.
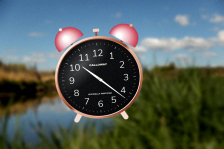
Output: 10h22
